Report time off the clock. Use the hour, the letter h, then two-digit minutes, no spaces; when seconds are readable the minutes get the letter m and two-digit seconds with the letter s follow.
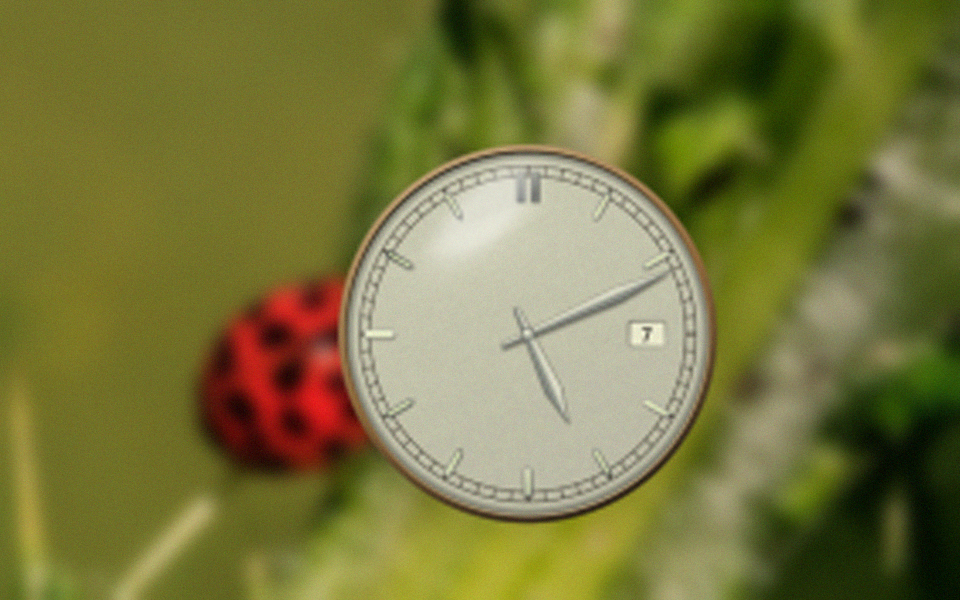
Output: 5h11
